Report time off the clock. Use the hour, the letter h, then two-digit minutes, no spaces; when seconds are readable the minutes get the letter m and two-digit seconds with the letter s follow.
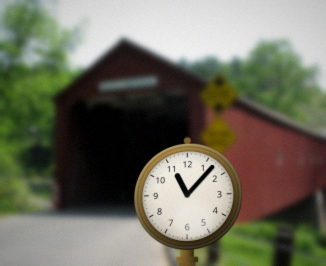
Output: 11h07
